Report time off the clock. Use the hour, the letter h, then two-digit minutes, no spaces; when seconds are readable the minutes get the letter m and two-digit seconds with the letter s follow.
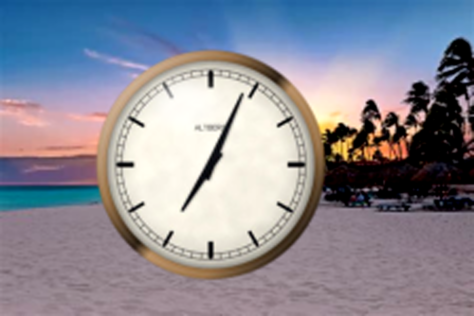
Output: 7h04
